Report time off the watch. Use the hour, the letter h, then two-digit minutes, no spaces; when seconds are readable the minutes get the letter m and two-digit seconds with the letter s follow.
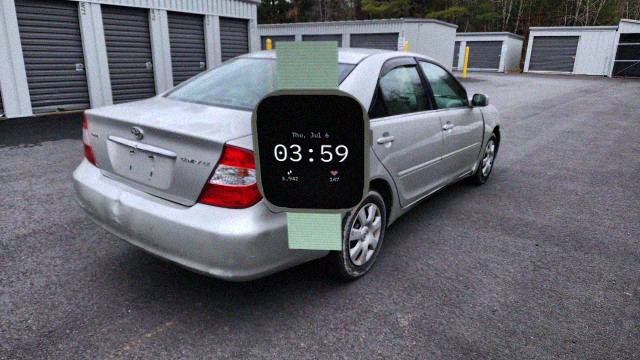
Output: 3h59
